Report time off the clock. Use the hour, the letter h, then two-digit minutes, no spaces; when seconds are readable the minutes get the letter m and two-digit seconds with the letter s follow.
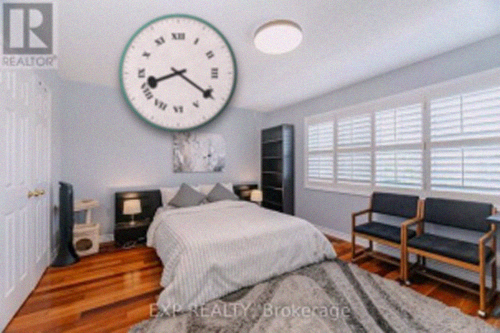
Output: 8h21
